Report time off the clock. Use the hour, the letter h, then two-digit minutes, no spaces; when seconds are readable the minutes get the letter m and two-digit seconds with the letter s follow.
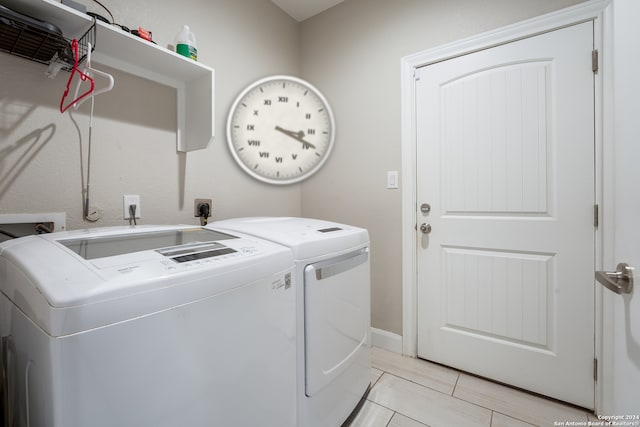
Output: 3h19
